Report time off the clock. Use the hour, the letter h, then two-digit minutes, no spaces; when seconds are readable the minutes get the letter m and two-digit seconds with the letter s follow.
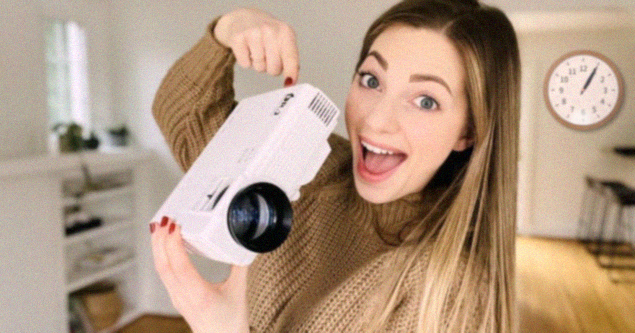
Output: 1h05
